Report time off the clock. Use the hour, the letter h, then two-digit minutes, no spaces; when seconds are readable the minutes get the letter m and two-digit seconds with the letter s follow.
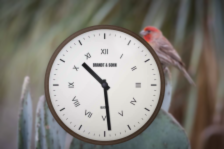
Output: 10h29
